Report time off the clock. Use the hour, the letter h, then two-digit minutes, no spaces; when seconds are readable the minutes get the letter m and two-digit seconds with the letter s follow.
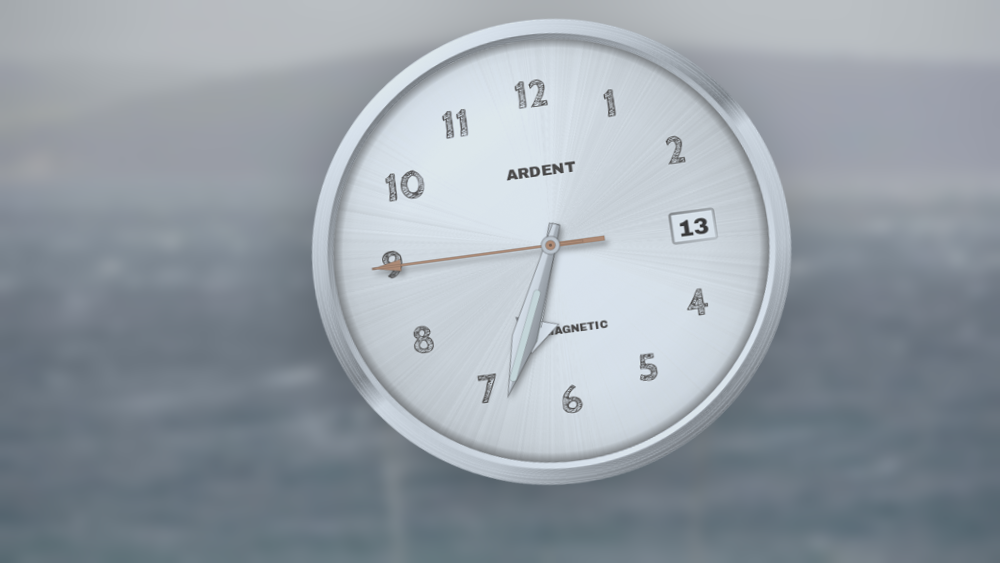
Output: 6h33m45s
